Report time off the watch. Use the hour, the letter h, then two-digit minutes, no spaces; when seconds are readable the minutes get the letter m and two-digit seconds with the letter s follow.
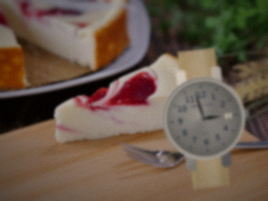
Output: 2h58
